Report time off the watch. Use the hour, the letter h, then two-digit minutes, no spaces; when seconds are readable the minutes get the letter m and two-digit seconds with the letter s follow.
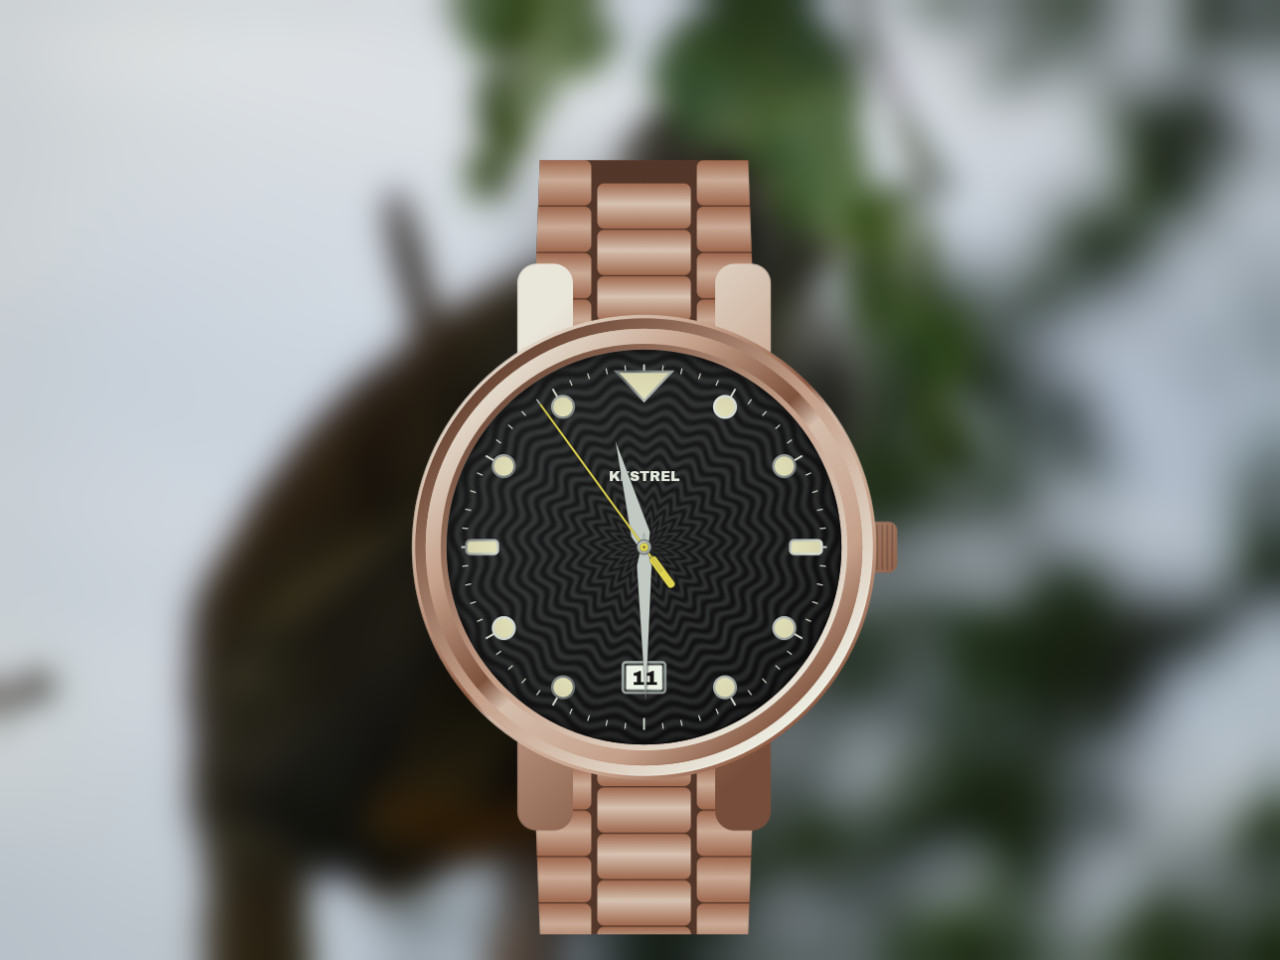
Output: 11h29m54s
